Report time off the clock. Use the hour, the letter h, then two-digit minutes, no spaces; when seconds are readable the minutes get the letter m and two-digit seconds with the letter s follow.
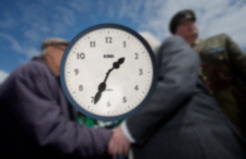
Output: 1h34
